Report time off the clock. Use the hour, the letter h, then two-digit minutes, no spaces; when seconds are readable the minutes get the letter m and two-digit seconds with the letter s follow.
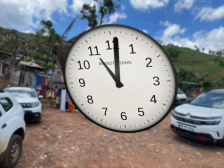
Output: 11h01
